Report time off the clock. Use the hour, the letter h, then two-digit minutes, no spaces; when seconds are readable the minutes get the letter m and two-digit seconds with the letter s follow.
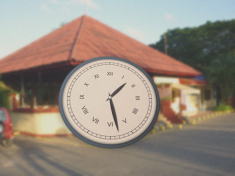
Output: 1h28
